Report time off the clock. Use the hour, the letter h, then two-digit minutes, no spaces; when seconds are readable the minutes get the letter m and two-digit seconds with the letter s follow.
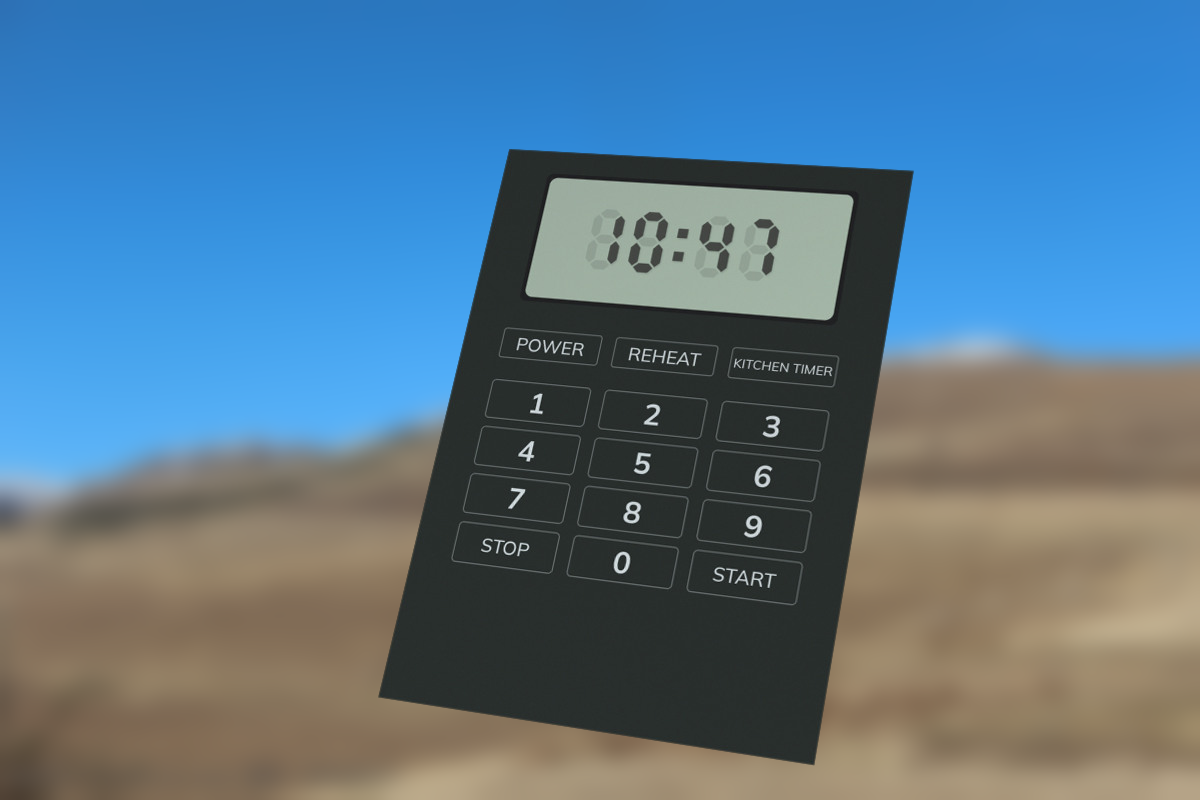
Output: 10h47
